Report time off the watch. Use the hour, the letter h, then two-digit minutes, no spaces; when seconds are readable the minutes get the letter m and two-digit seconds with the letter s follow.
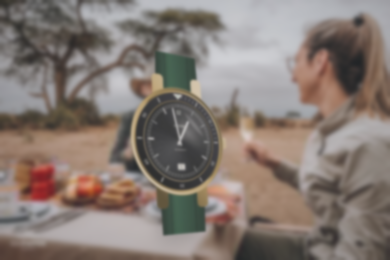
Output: 12h58
